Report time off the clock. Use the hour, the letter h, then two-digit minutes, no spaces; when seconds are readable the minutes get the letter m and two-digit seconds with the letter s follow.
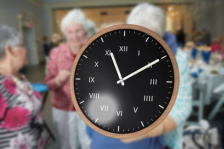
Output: 11h10
